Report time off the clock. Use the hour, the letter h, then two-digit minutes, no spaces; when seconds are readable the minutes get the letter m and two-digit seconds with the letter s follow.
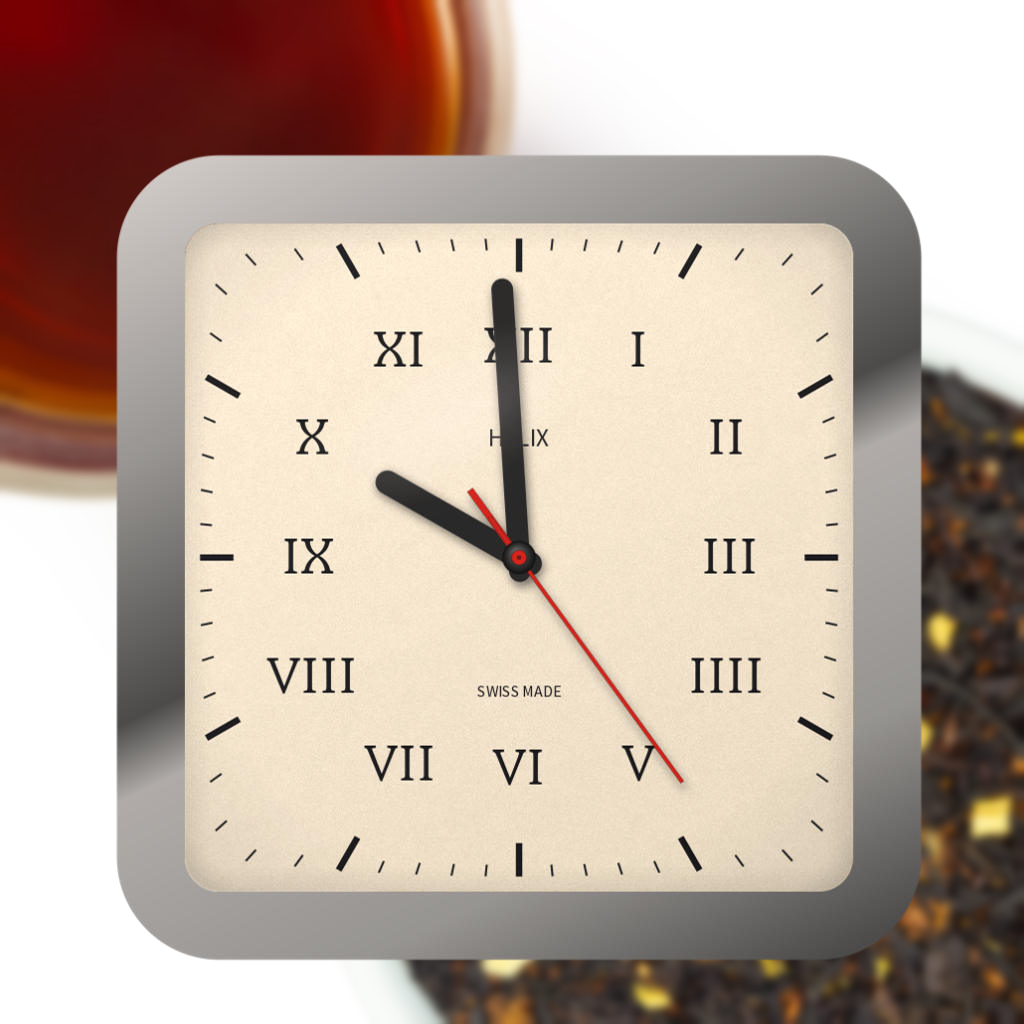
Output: 9h59m24s
